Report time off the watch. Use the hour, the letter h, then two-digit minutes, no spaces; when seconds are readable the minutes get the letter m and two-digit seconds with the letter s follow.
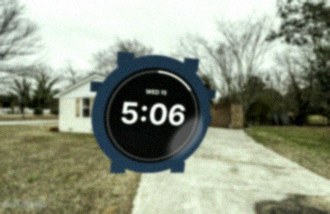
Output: 5h06
